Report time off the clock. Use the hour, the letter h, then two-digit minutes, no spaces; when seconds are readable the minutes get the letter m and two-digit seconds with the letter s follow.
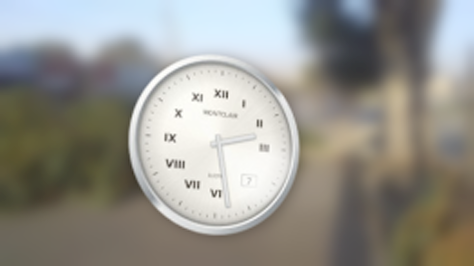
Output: 2h28
